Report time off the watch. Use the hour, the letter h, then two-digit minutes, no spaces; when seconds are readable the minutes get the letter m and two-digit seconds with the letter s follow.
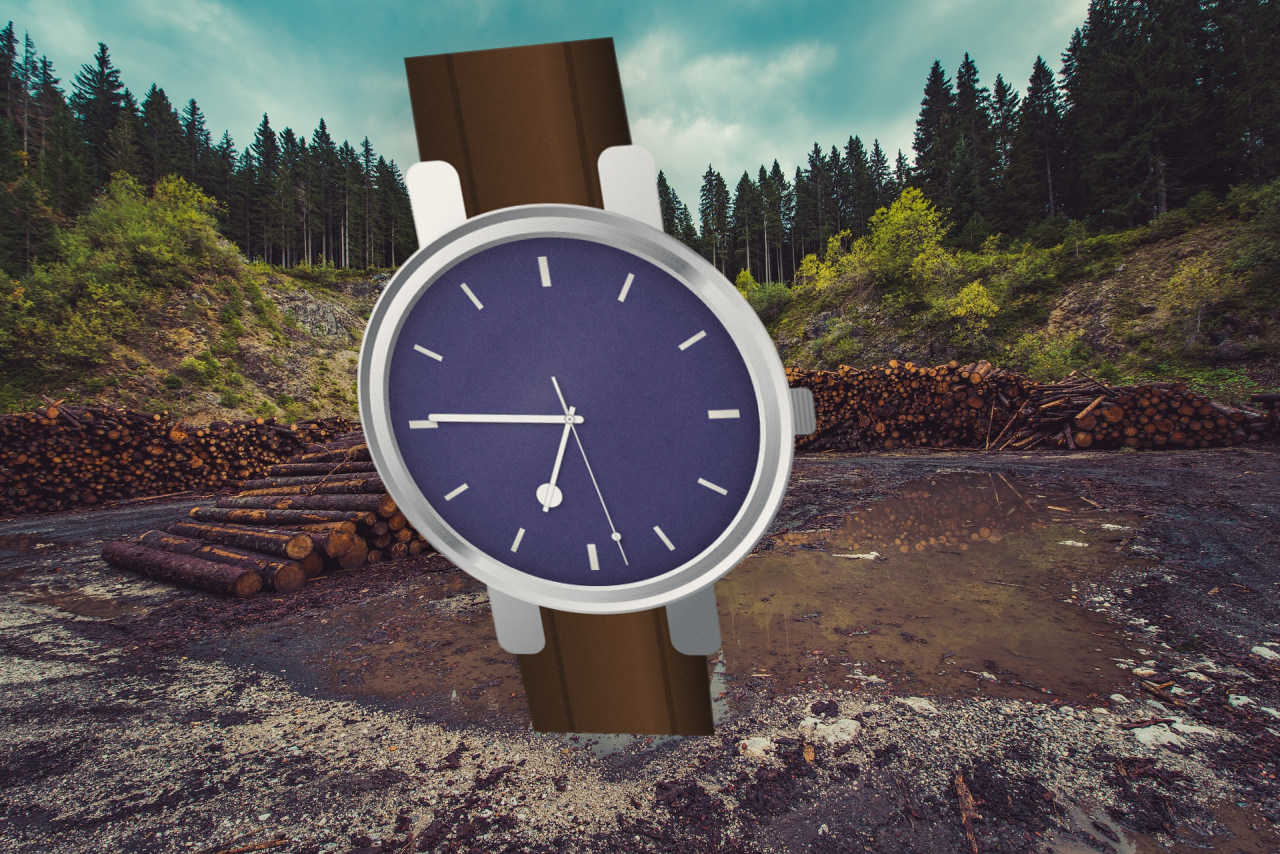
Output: 6h45m28s
